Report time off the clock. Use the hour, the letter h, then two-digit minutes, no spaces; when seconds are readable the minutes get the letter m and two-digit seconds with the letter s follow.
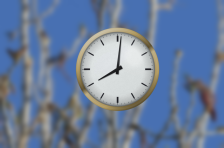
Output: 8h01
